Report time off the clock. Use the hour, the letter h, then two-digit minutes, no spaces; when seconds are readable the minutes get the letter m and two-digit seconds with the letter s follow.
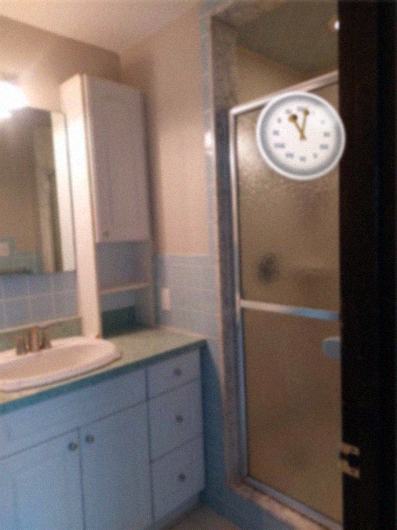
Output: 11h02
